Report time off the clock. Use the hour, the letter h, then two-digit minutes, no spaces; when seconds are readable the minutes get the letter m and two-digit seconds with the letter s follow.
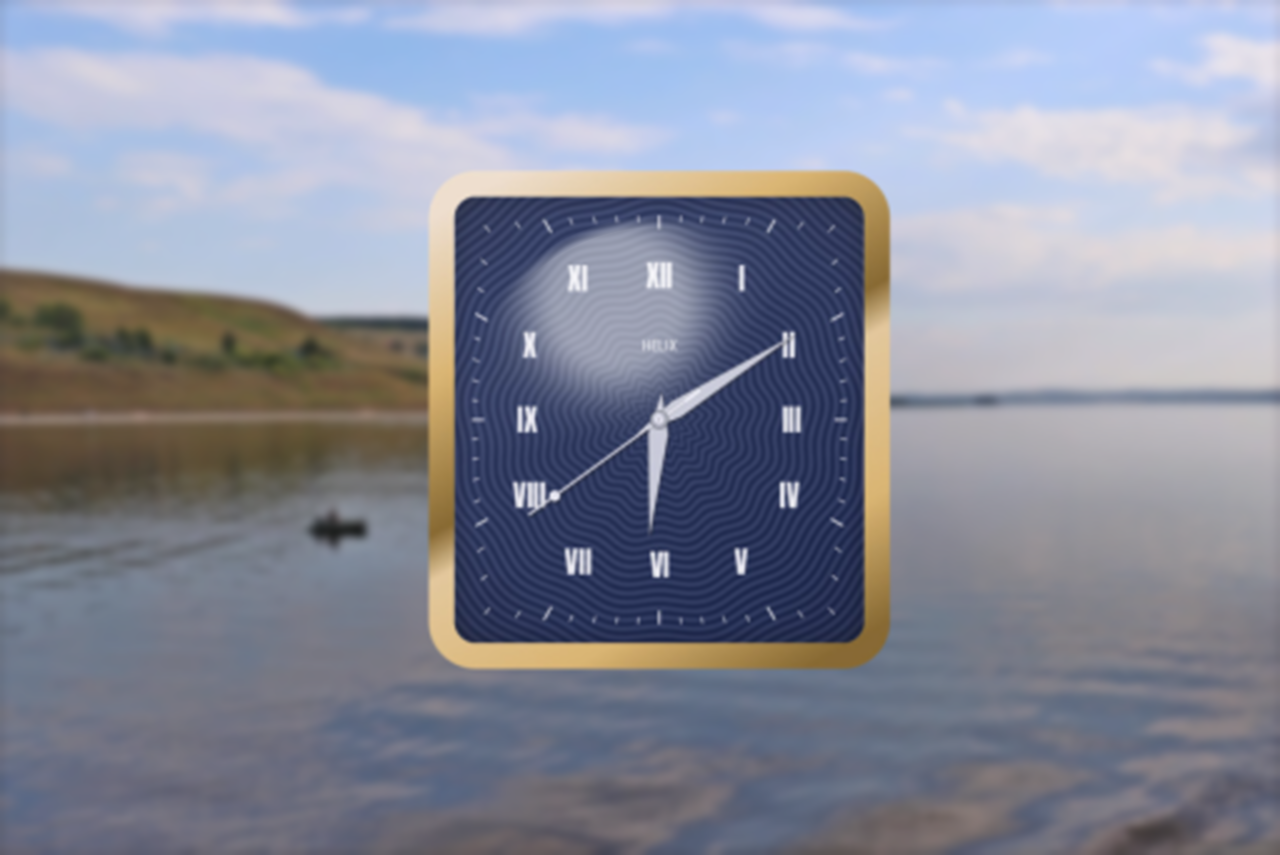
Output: 6h09m39s
